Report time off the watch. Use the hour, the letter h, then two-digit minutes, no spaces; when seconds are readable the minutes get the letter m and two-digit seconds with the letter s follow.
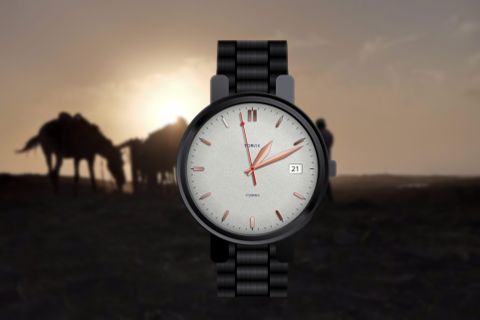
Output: 1h10m58s
